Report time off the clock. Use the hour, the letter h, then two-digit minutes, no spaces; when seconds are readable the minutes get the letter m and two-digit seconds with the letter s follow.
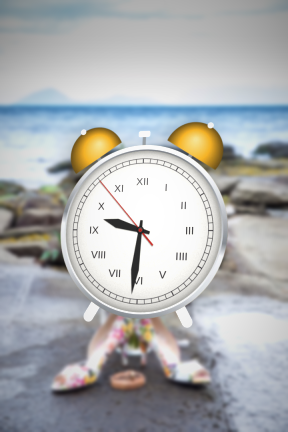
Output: 9h30m53s
